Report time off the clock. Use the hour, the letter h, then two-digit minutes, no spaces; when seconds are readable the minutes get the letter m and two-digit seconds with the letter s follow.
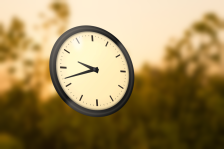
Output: 9h42
